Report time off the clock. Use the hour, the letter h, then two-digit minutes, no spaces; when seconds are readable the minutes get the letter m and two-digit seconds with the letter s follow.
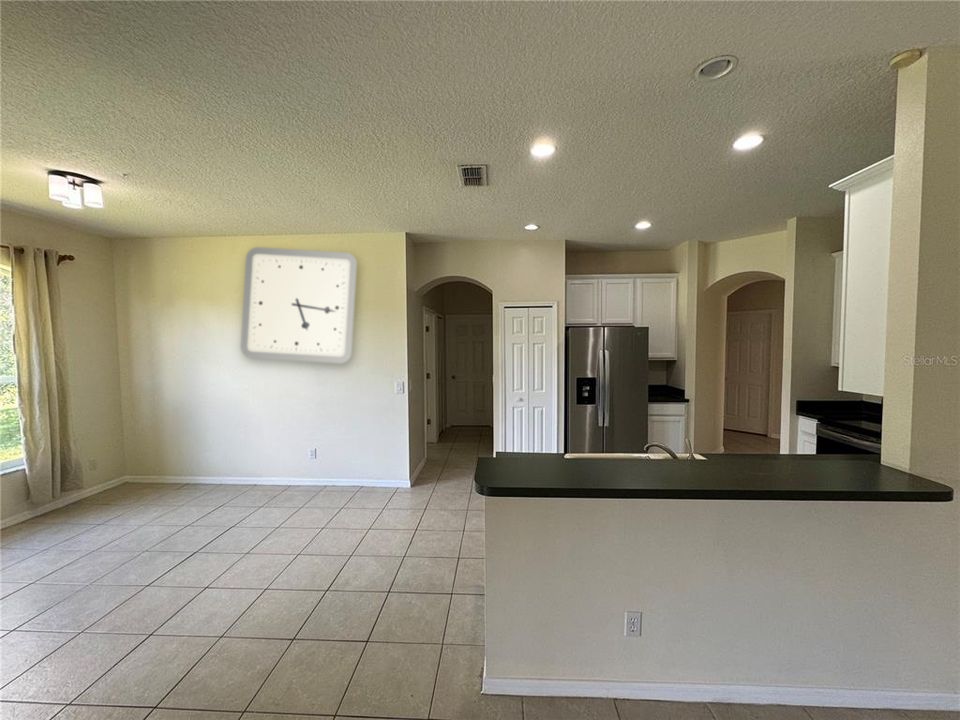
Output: 5h16
